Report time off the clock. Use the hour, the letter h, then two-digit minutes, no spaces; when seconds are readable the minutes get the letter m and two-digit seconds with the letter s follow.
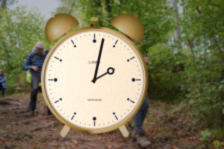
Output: 2h02
